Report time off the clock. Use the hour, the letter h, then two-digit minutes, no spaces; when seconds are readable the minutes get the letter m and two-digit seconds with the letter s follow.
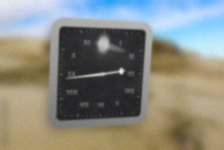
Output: 2h44
